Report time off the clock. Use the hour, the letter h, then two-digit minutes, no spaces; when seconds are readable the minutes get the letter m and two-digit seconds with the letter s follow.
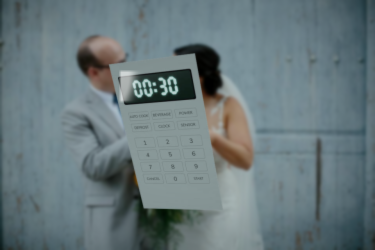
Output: 0h30
